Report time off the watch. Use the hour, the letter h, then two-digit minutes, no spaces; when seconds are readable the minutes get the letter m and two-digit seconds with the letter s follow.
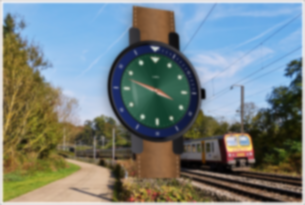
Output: 3h48
